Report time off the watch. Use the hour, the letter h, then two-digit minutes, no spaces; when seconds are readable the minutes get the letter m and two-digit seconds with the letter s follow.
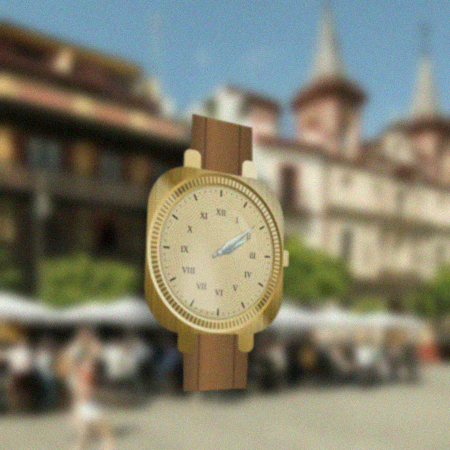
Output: 2h09
